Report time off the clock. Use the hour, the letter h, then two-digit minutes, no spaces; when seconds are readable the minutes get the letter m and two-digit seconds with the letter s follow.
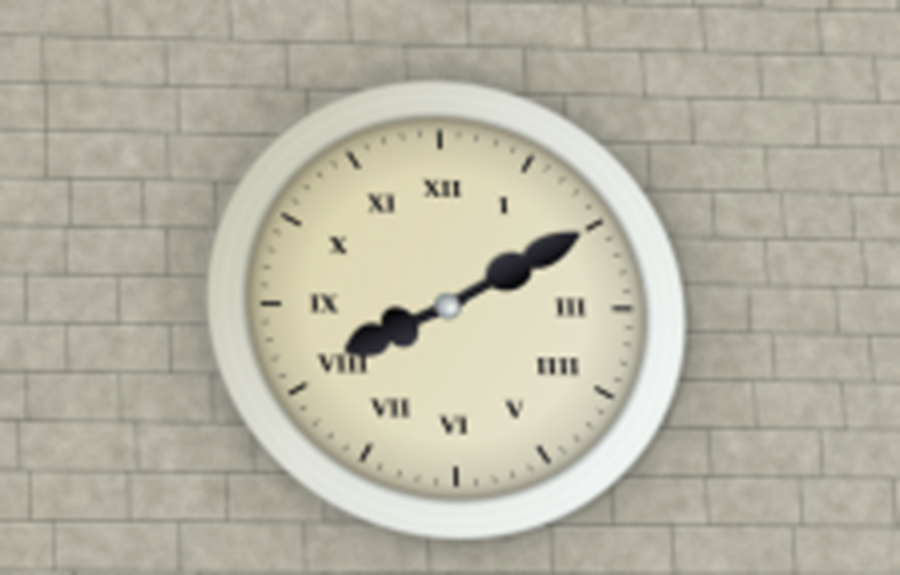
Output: 8h10
